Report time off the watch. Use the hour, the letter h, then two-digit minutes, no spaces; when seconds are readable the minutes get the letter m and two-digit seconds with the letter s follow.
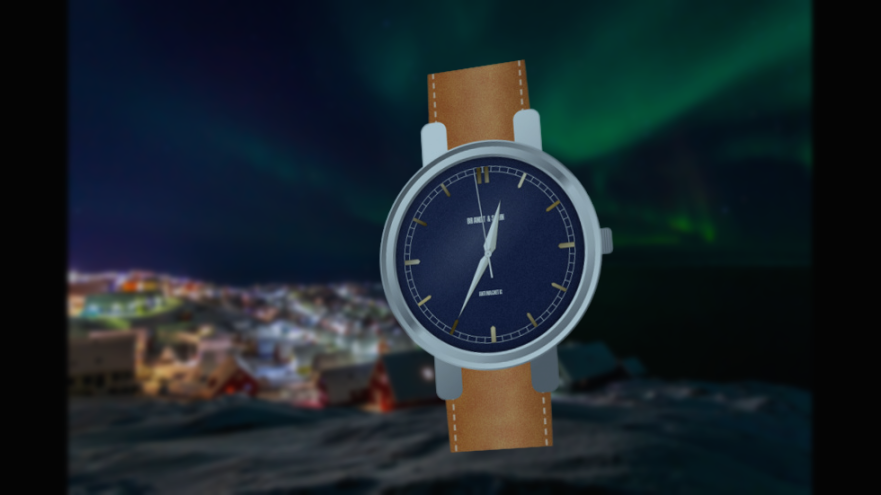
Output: 12h34m59s
